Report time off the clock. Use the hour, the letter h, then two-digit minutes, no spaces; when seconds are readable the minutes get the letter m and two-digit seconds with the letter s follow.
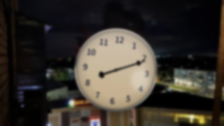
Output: 8h11
